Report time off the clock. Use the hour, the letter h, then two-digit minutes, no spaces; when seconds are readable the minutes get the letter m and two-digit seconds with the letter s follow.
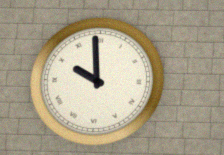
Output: 9h59
